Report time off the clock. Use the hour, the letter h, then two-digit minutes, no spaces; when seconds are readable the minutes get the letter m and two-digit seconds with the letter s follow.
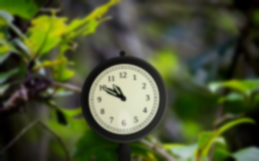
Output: 10h50
